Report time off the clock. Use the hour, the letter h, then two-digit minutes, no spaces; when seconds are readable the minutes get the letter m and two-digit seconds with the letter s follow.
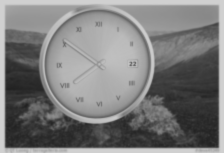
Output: 7h51
